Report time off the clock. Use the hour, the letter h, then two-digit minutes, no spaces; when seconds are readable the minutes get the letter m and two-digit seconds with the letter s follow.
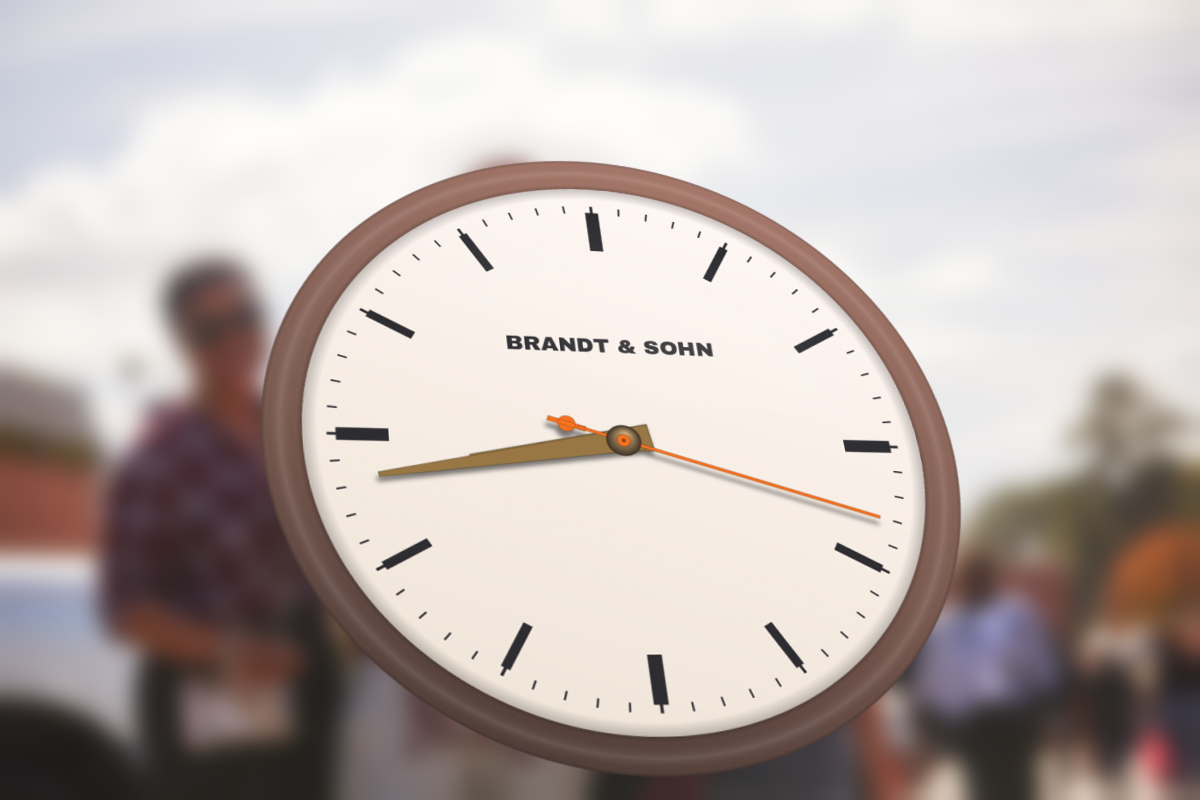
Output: 8h43m18s
